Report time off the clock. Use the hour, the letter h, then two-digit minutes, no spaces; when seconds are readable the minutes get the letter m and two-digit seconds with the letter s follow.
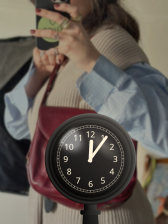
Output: 12h06
